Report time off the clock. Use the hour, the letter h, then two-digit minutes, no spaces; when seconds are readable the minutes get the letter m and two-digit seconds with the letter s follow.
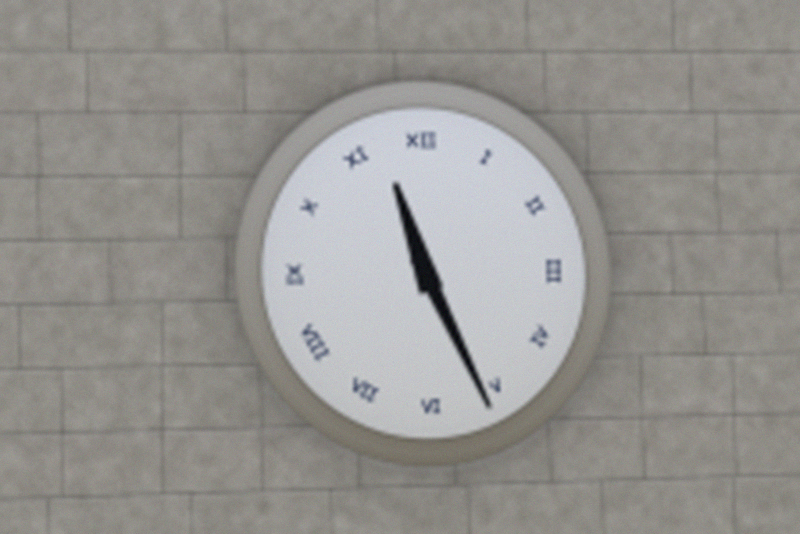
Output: 11h26
